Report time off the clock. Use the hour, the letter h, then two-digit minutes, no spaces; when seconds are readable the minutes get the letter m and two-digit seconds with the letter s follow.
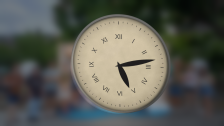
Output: 5h13
